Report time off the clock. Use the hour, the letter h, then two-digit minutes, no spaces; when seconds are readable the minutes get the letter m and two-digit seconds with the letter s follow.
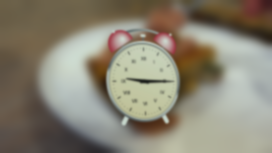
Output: 9h15
